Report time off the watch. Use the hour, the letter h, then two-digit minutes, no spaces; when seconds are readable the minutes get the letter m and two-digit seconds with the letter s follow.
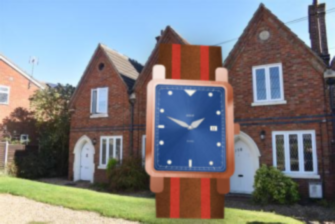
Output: 1h49
